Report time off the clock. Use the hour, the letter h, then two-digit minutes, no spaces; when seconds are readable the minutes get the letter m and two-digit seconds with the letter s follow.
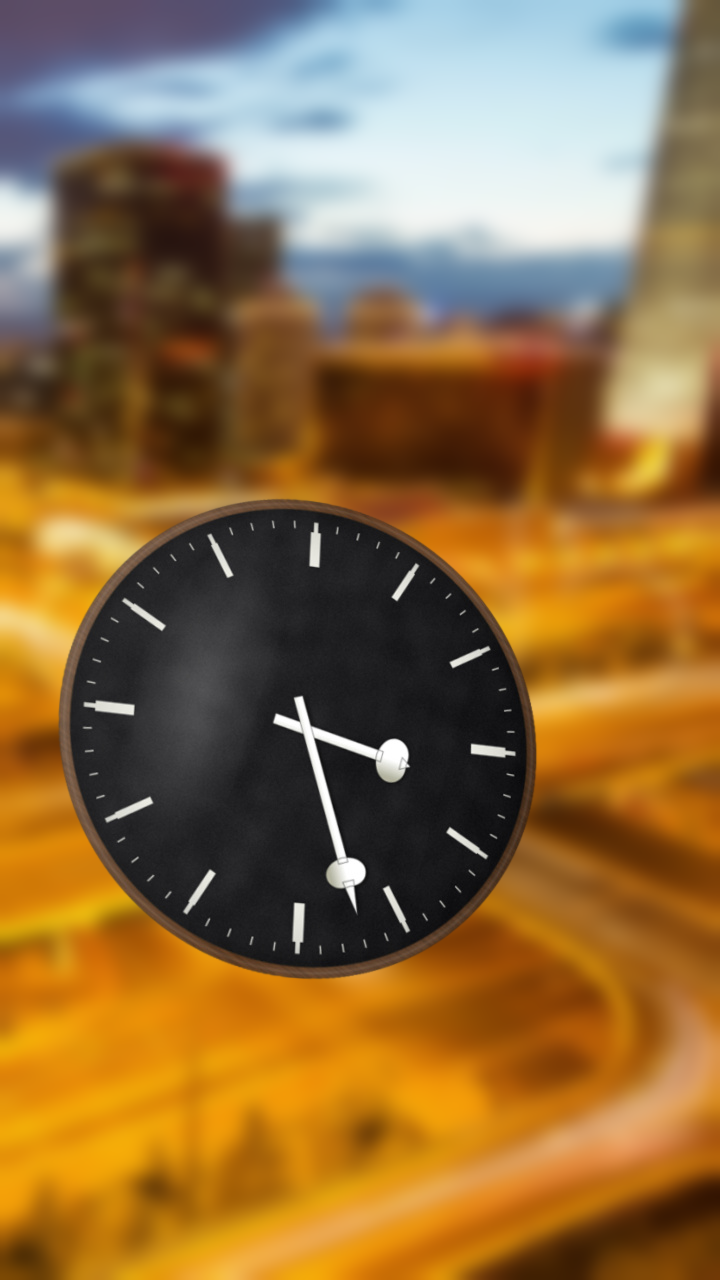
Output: 3h27
